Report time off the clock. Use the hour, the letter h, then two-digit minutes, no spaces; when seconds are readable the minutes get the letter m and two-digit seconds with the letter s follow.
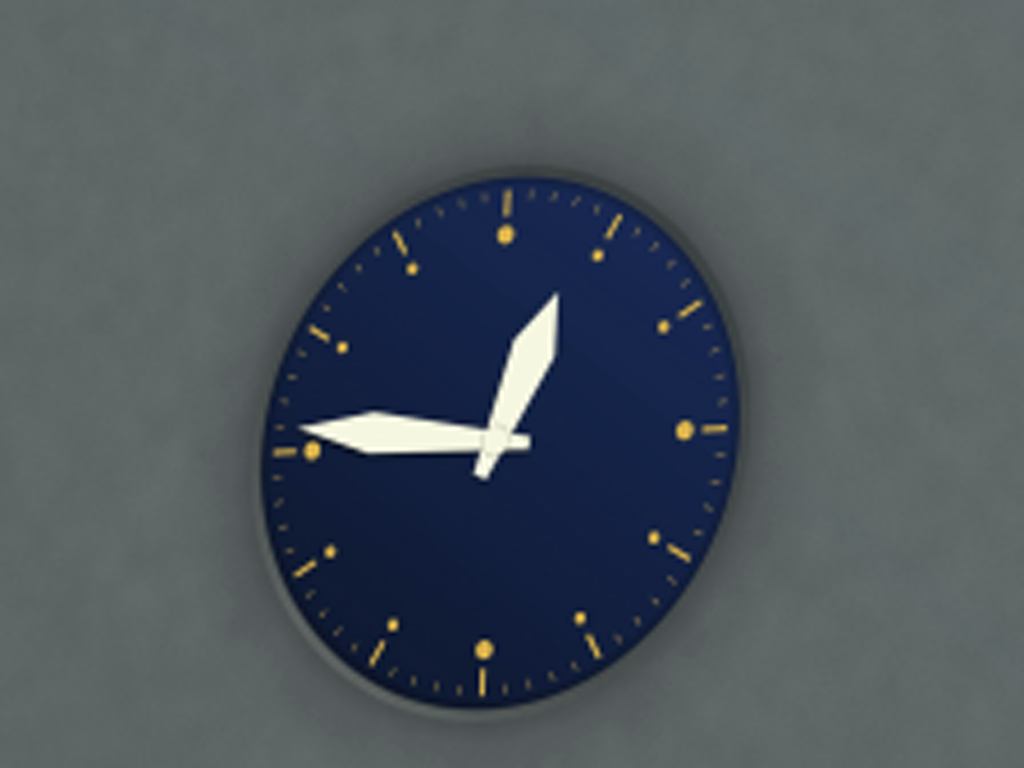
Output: 12h46
